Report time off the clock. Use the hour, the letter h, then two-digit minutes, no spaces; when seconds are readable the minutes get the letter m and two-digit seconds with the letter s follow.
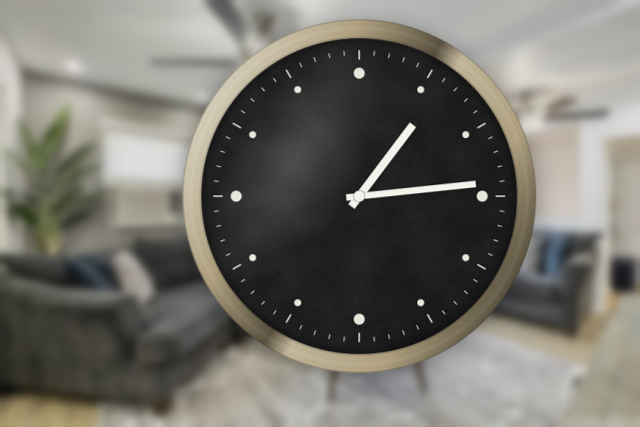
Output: 1h14
